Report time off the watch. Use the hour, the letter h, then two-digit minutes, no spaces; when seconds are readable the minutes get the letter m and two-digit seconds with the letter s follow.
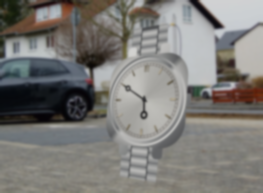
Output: 5h50
